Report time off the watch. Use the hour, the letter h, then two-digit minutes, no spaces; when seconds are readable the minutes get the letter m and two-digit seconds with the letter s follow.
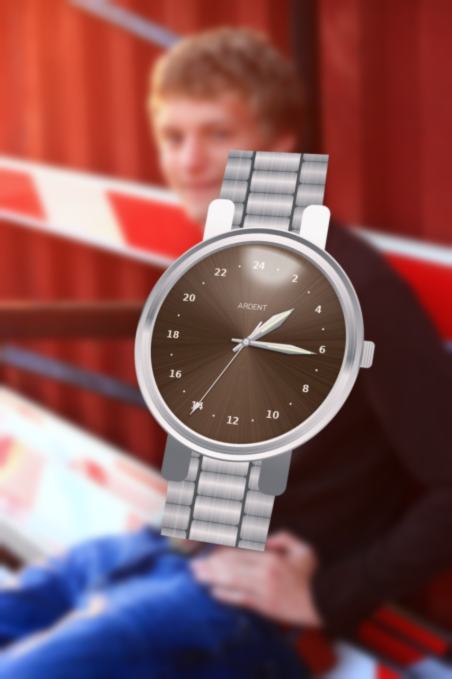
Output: 3h15m35s
